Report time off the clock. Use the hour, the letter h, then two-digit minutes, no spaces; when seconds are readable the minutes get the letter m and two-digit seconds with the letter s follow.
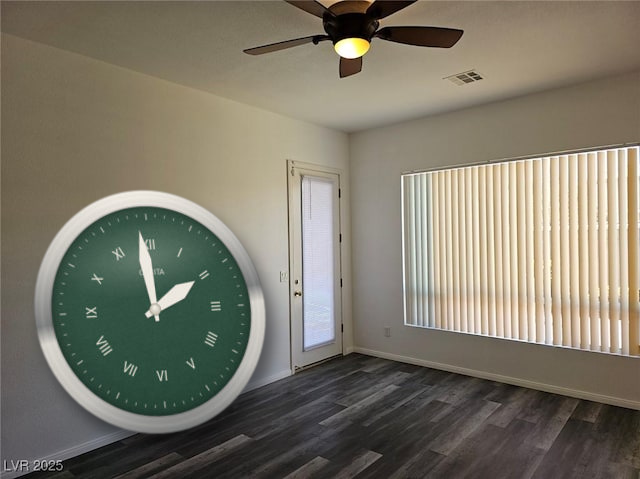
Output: 1h59
